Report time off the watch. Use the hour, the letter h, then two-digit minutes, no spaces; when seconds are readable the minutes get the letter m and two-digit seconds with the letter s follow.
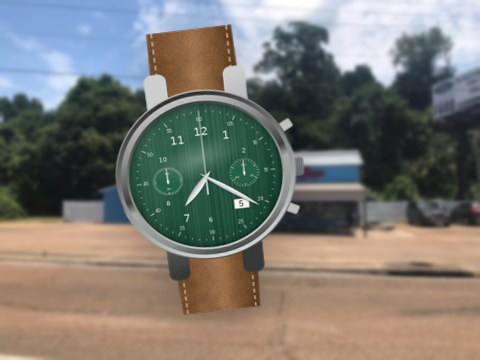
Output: 7h21
